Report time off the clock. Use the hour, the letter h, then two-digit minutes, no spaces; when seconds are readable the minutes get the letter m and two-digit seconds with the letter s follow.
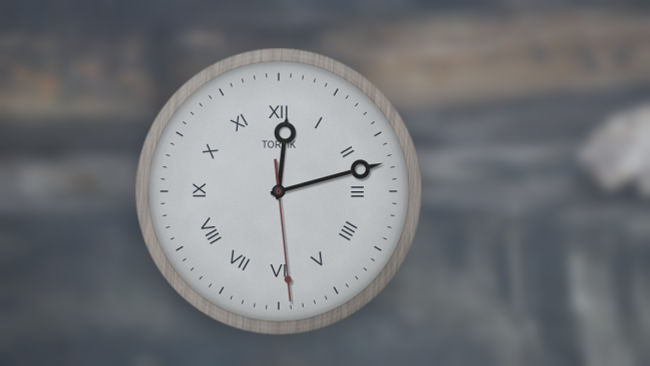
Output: 12h12m29s
